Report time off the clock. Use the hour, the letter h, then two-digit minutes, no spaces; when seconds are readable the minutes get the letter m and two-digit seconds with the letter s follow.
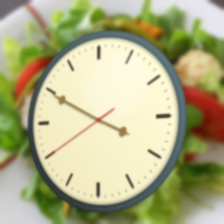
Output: 3h49m40s
